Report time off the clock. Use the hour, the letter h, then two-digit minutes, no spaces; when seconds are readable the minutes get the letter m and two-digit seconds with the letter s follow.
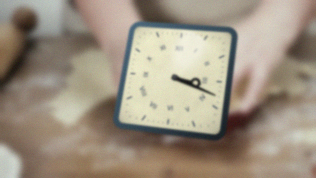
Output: 3h18
